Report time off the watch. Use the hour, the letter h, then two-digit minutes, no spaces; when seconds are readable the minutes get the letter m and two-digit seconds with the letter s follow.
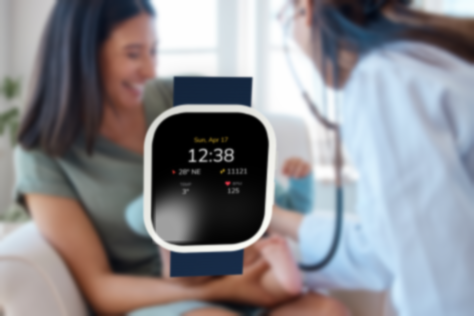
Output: 12h38
